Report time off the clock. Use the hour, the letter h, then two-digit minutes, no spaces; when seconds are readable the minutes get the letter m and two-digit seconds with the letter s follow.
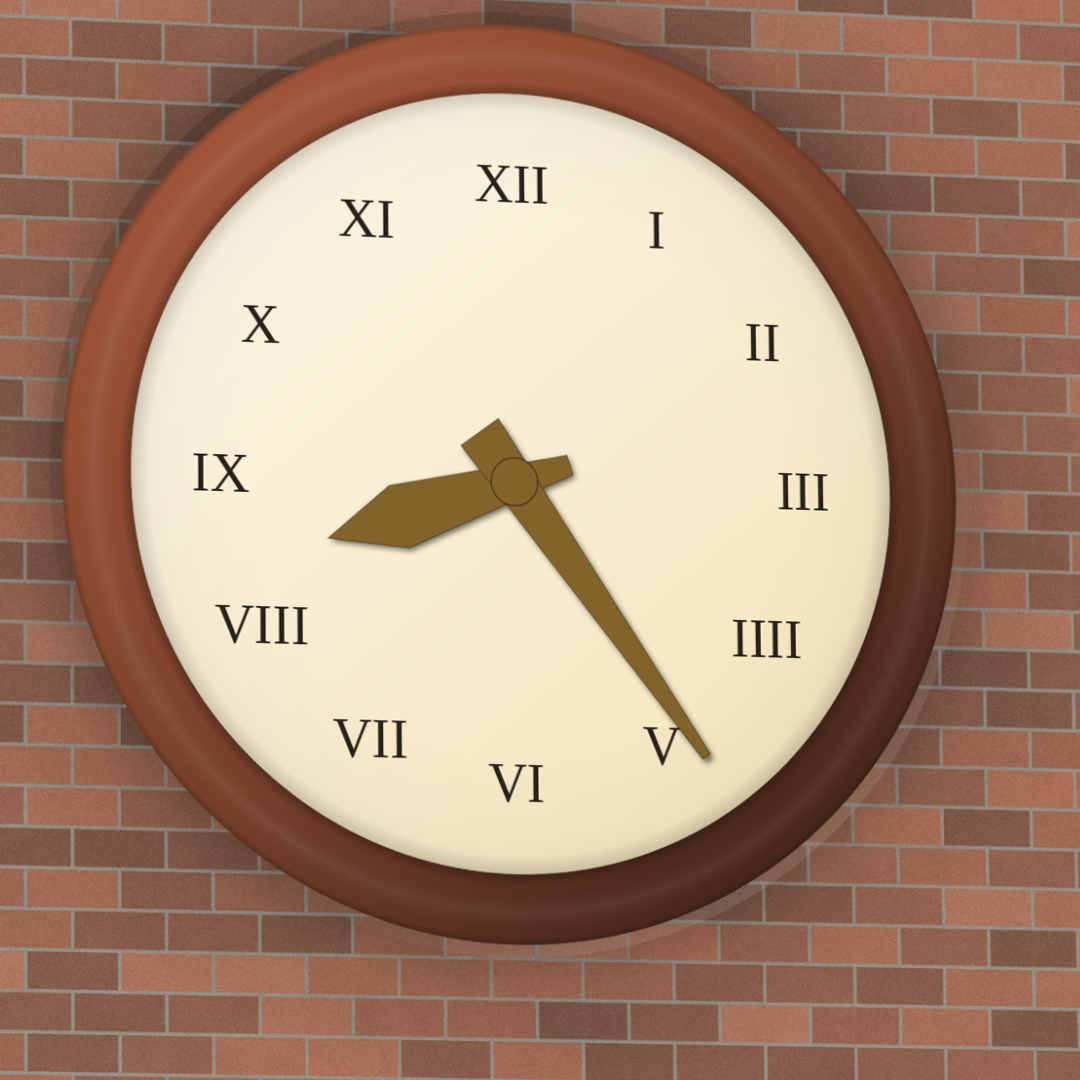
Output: 8h24
